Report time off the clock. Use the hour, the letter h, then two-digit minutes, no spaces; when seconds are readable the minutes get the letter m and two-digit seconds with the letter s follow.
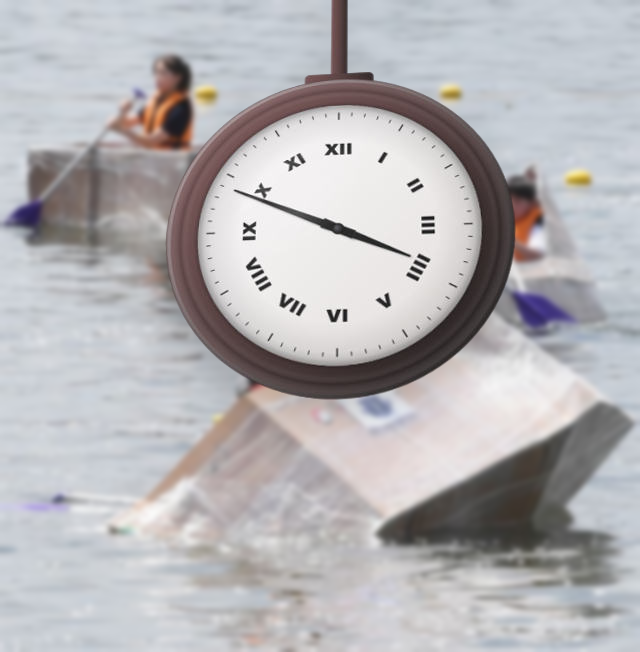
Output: 3h49
